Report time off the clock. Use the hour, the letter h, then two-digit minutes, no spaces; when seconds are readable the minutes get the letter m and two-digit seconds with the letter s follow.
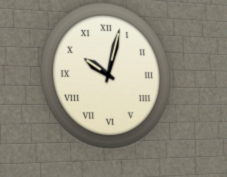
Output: 10h03
